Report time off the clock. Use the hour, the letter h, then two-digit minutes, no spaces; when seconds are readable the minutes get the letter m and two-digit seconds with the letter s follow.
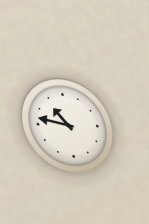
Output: 10h47
